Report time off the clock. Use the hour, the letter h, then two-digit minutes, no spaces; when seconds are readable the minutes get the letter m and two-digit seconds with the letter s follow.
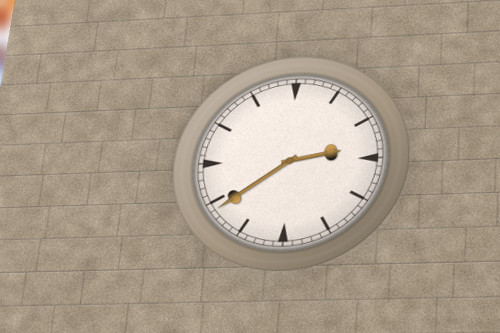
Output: 2h39
